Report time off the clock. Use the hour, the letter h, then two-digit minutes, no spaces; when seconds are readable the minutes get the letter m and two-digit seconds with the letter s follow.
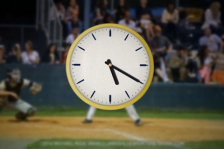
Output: 5h20
